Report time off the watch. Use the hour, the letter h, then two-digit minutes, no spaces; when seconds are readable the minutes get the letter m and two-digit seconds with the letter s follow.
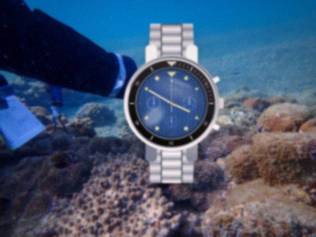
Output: 3h50
